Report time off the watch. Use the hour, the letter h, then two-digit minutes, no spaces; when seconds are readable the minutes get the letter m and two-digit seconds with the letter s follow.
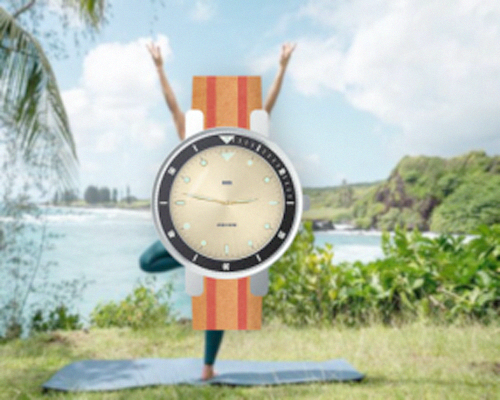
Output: 2h47
